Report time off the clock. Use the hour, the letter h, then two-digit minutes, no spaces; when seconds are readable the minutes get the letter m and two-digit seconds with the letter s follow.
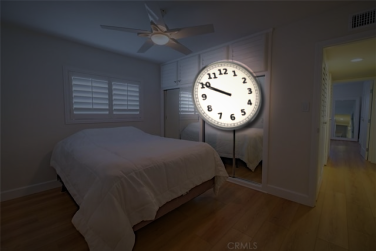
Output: 9h50
